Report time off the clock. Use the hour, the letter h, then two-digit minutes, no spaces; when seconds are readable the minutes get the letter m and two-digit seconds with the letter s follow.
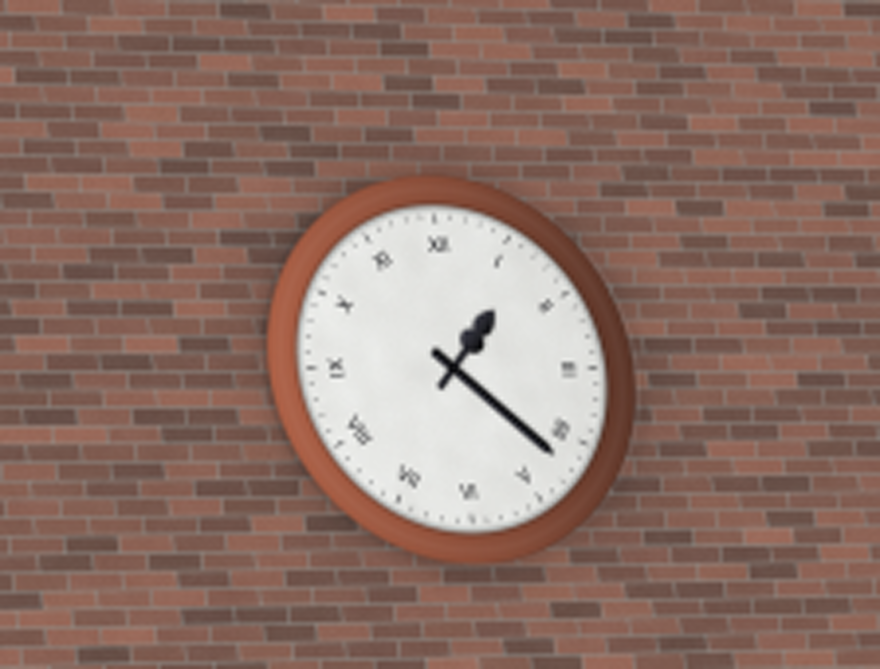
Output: 1h22
